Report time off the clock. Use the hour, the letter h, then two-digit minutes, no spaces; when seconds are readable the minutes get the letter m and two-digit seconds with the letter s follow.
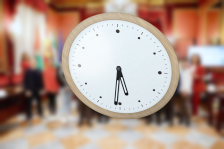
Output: 5h31
